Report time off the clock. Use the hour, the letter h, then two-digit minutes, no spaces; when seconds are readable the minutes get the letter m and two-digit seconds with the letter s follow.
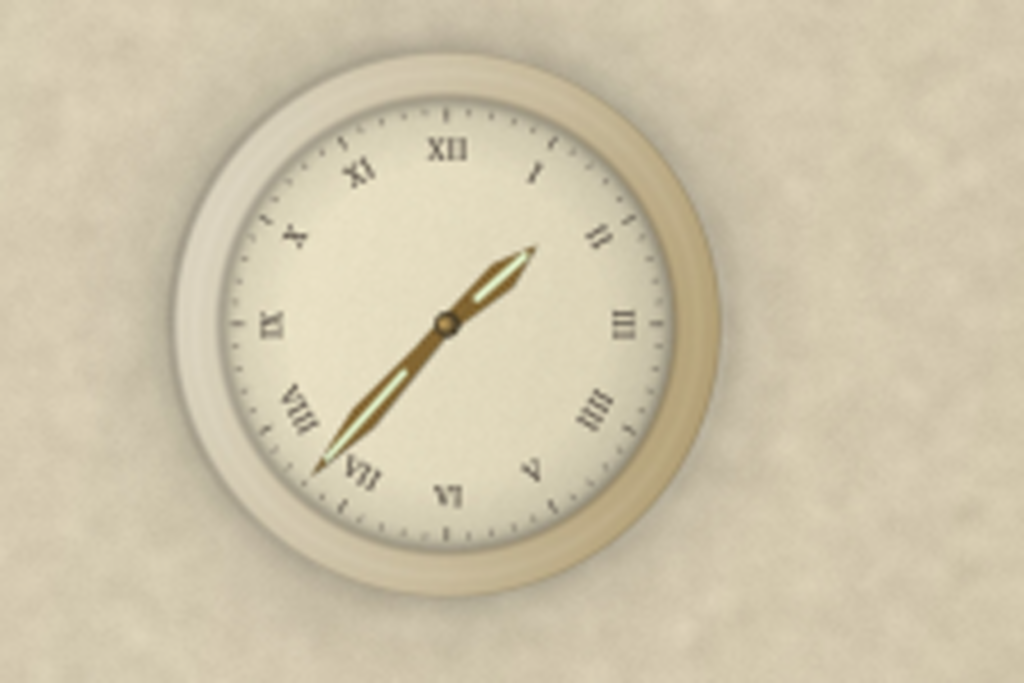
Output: 1h37
